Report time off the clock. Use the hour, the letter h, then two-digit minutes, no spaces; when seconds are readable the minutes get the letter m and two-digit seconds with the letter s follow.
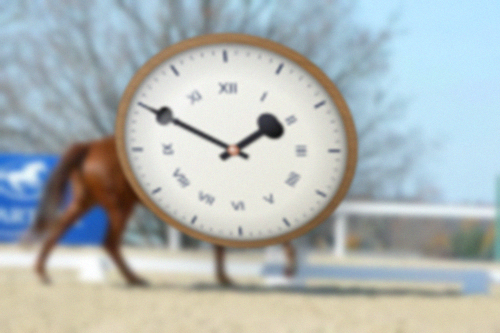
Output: 1h50
